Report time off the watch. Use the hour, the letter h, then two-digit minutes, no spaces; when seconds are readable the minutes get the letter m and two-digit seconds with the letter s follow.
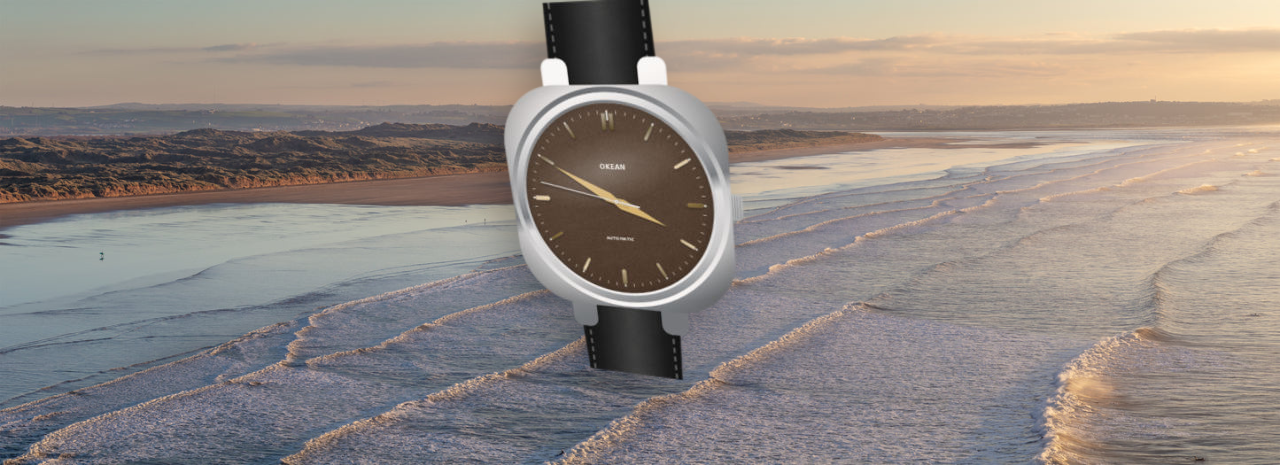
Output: 3h49m47s
